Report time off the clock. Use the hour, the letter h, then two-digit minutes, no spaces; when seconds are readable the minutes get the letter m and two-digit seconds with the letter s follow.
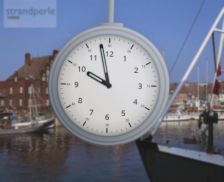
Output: 9h58
